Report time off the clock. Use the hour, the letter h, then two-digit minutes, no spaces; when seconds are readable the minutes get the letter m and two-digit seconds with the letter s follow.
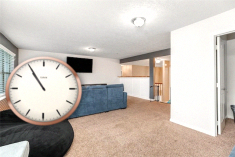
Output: 10h55
